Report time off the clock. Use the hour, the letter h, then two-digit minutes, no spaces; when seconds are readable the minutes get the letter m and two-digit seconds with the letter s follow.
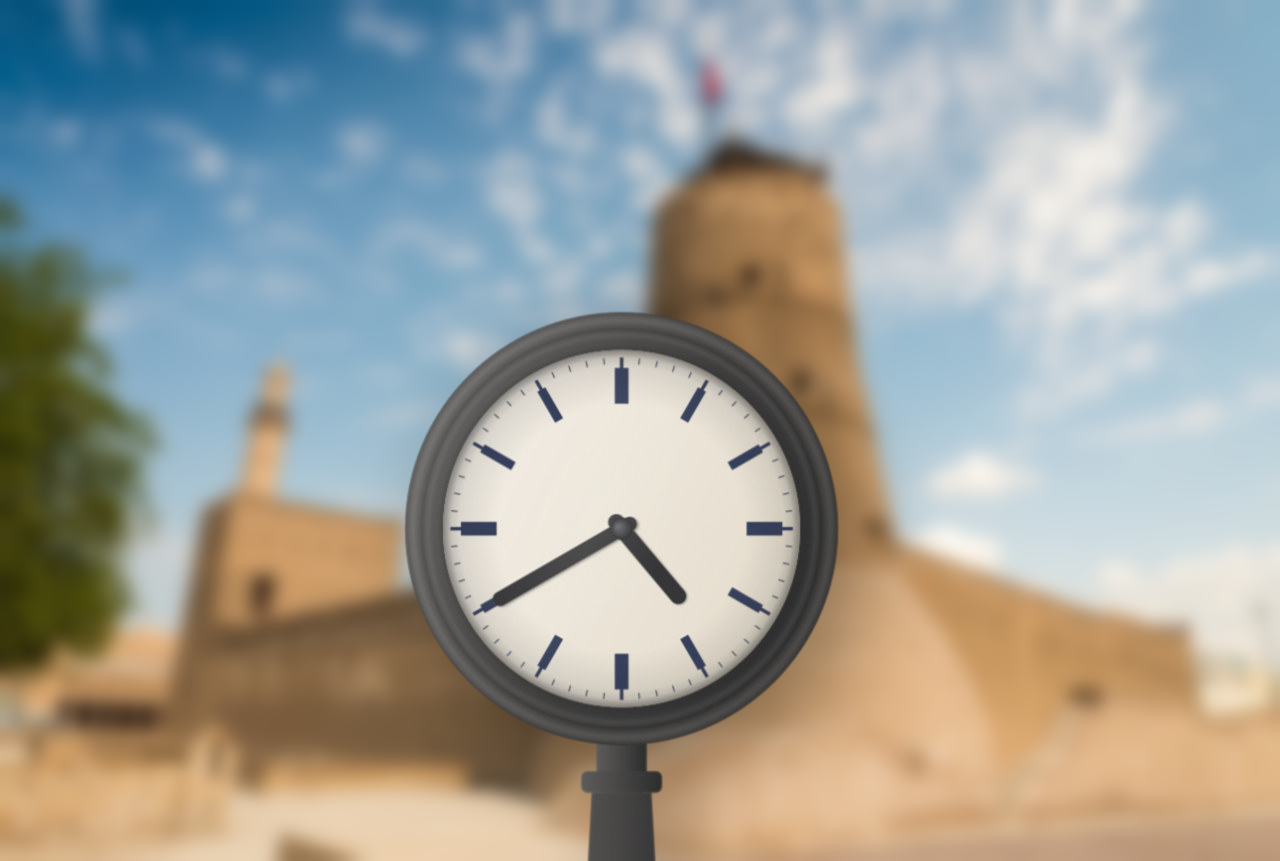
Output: 4h40
